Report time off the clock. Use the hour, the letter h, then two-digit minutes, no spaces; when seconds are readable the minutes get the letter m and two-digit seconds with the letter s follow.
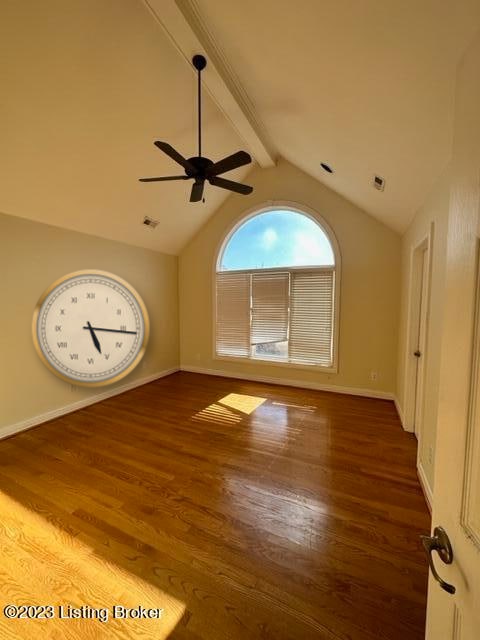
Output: 5h16
